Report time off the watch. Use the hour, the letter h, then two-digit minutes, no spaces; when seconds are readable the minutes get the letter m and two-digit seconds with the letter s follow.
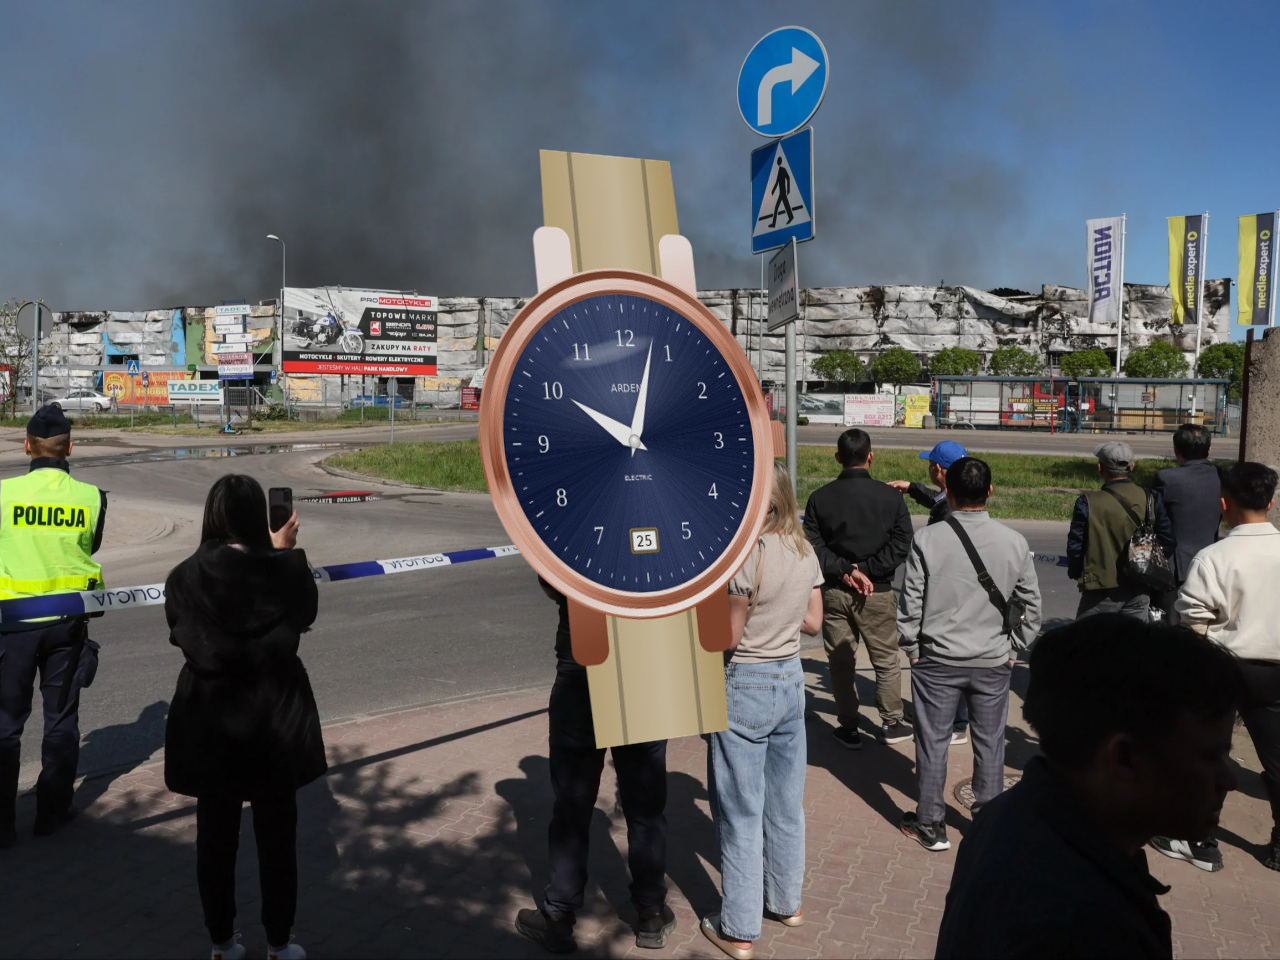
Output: 10h03
